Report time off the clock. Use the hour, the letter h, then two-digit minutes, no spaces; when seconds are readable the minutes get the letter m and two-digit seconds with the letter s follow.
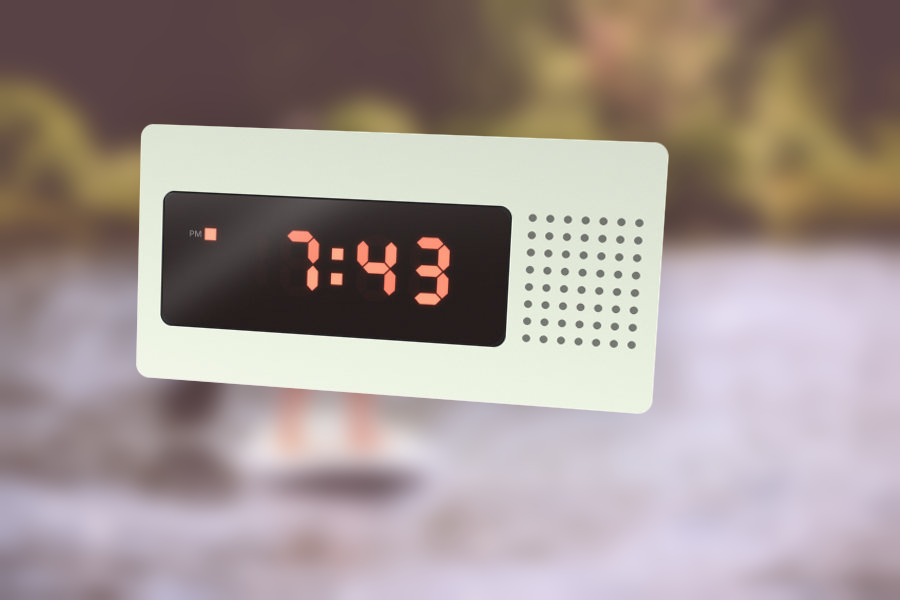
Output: 7h43
